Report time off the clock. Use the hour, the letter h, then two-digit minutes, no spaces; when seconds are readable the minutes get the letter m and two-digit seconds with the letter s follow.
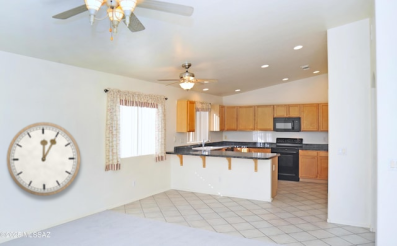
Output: 12h05
